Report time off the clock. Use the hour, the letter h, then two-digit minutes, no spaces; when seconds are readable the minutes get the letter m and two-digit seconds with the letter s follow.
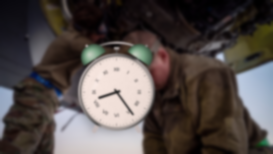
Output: 8h24
